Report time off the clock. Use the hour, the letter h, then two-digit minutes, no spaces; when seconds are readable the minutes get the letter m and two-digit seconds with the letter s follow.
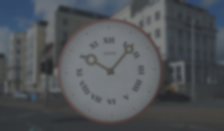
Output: 10h07
